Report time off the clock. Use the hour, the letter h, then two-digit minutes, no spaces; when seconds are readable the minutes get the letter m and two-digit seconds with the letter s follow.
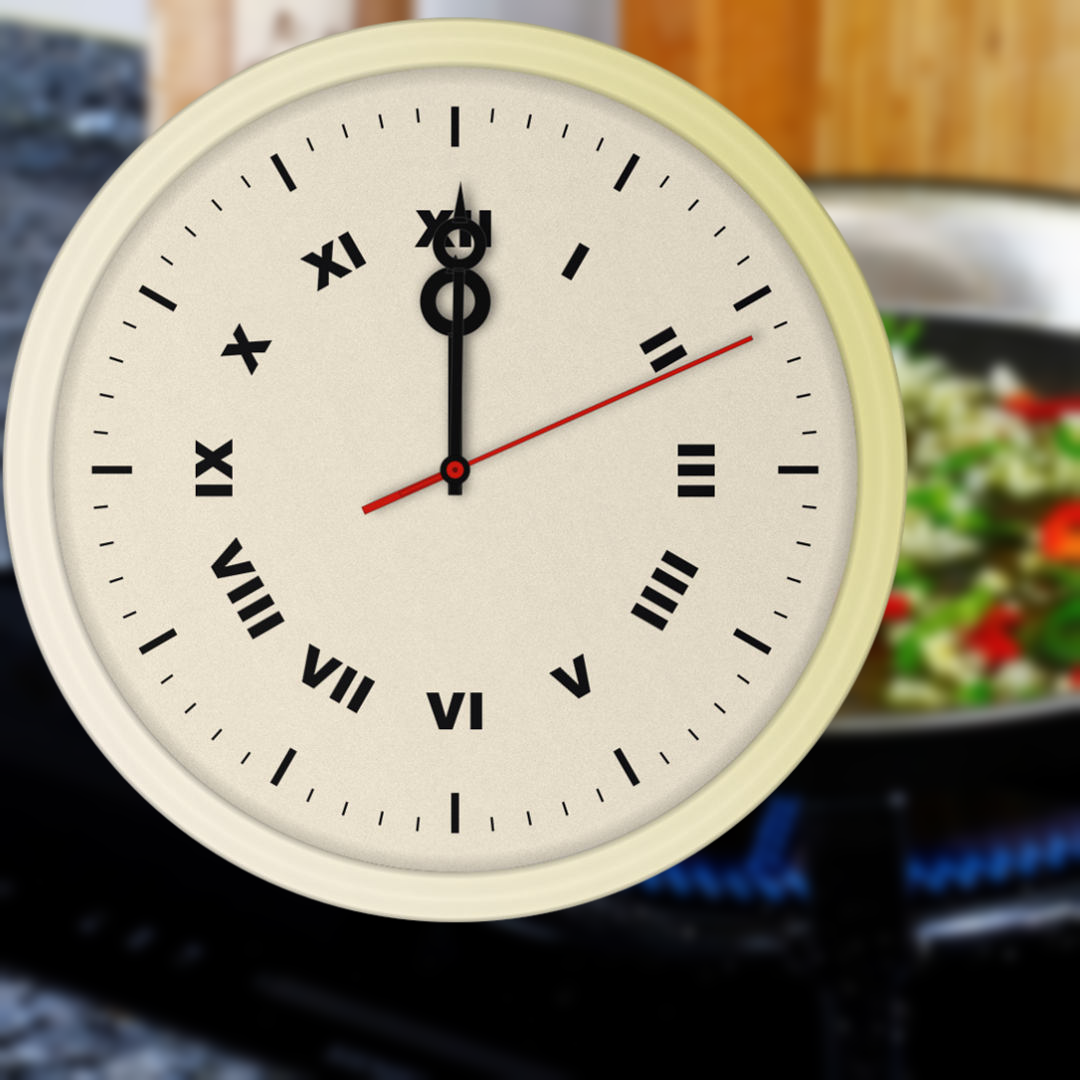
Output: 12h00m11s
